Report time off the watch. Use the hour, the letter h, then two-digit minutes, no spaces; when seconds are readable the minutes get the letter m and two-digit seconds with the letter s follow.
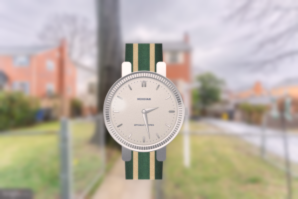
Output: 2h28
